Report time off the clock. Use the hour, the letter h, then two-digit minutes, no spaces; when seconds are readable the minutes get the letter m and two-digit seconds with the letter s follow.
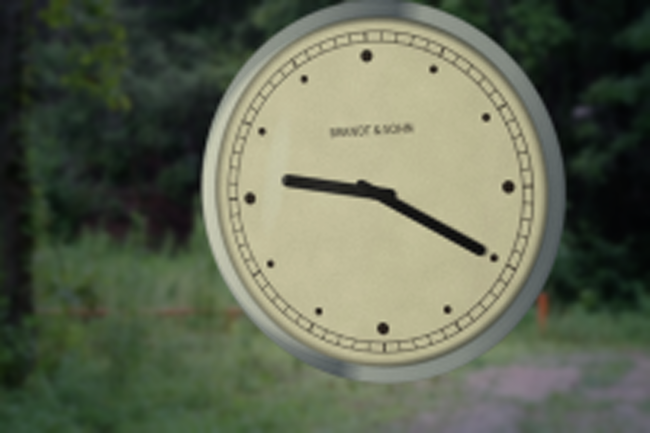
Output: 9h20
